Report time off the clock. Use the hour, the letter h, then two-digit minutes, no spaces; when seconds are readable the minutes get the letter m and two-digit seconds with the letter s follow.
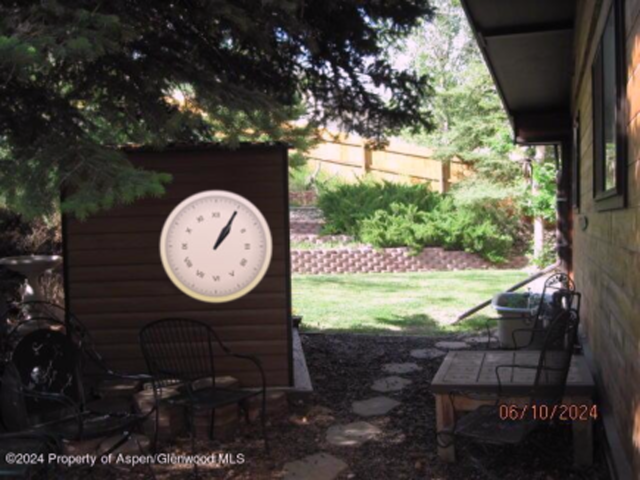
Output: 1h05
